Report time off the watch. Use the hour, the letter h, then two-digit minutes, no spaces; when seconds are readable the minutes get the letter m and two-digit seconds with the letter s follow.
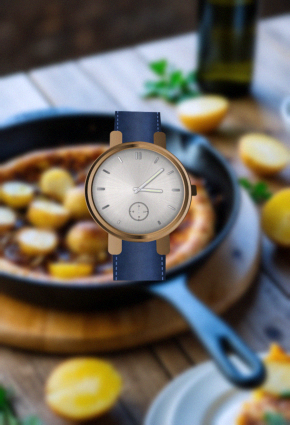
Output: 3h08
